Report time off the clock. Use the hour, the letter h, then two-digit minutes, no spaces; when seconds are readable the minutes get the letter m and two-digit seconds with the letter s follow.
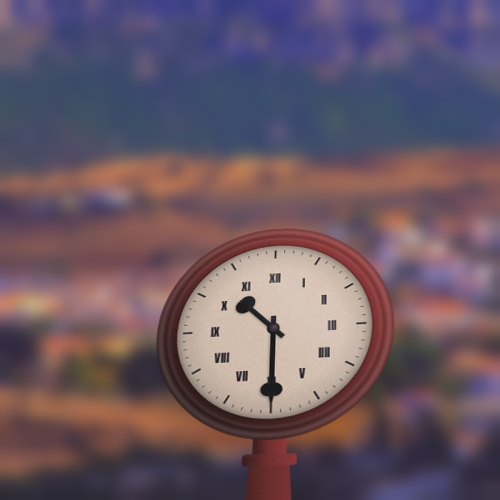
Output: 10h30
